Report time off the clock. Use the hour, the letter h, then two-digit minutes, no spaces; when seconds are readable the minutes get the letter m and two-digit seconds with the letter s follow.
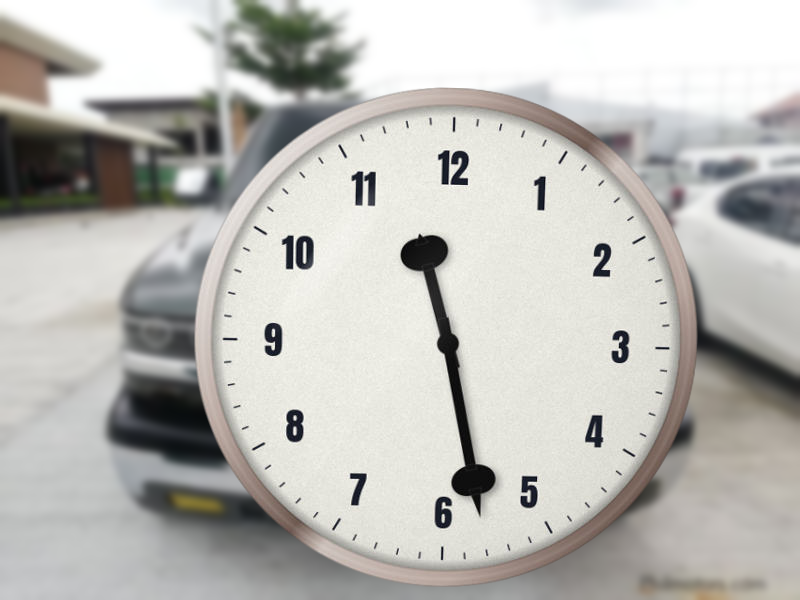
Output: 11h28
